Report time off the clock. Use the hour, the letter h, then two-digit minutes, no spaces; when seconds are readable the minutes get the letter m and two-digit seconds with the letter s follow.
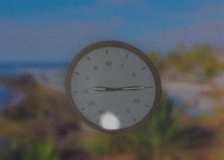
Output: 9h15
